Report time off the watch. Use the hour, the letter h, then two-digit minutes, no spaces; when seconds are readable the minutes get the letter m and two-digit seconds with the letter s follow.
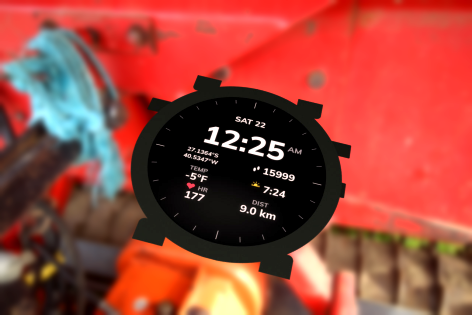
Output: 12h25
